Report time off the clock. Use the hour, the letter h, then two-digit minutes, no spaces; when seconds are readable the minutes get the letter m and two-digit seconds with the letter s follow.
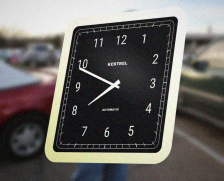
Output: 7h49
